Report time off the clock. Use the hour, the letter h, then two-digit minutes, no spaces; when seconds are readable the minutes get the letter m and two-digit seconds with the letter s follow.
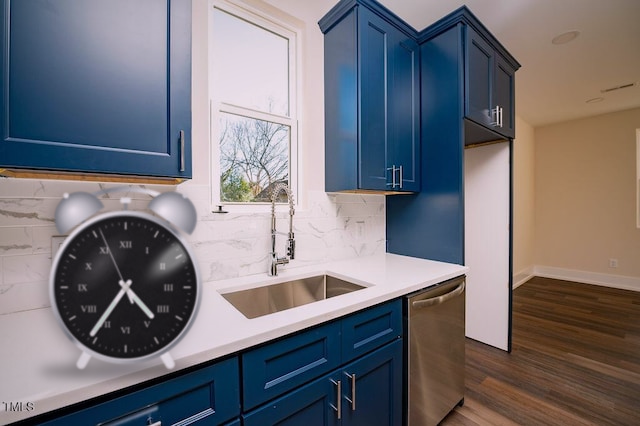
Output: 4h35m56s
